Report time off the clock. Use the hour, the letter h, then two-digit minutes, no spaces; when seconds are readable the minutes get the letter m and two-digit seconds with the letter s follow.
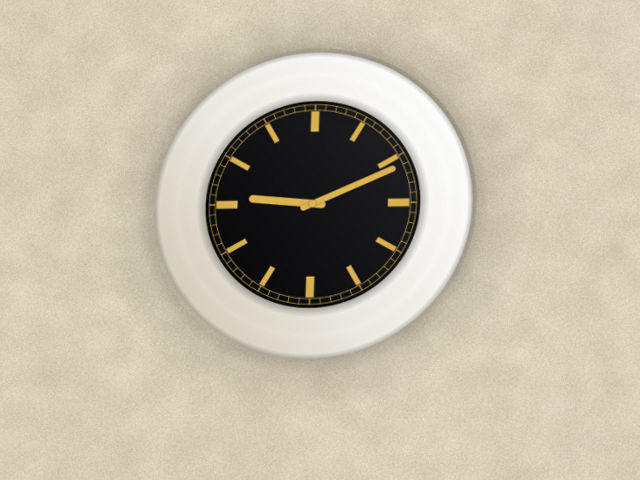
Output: 9h11
